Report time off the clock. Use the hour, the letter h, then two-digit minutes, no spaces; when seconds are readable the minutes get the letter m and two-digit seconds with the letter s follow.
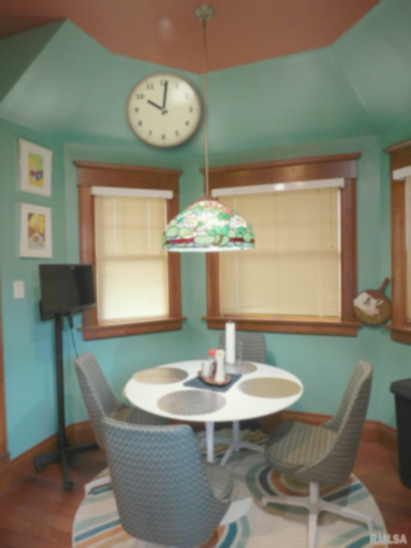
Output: 10h01
